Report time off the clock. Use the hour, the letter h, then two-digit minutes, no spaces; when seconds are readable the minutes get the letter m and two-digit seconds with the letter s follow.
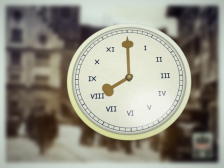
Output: 8h00
